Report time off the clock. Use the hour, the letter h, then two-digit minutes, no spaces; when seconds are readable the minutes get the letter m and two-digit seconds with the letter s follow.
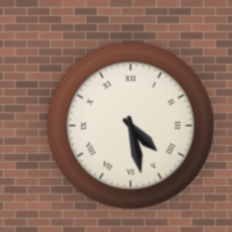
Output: 4h28
